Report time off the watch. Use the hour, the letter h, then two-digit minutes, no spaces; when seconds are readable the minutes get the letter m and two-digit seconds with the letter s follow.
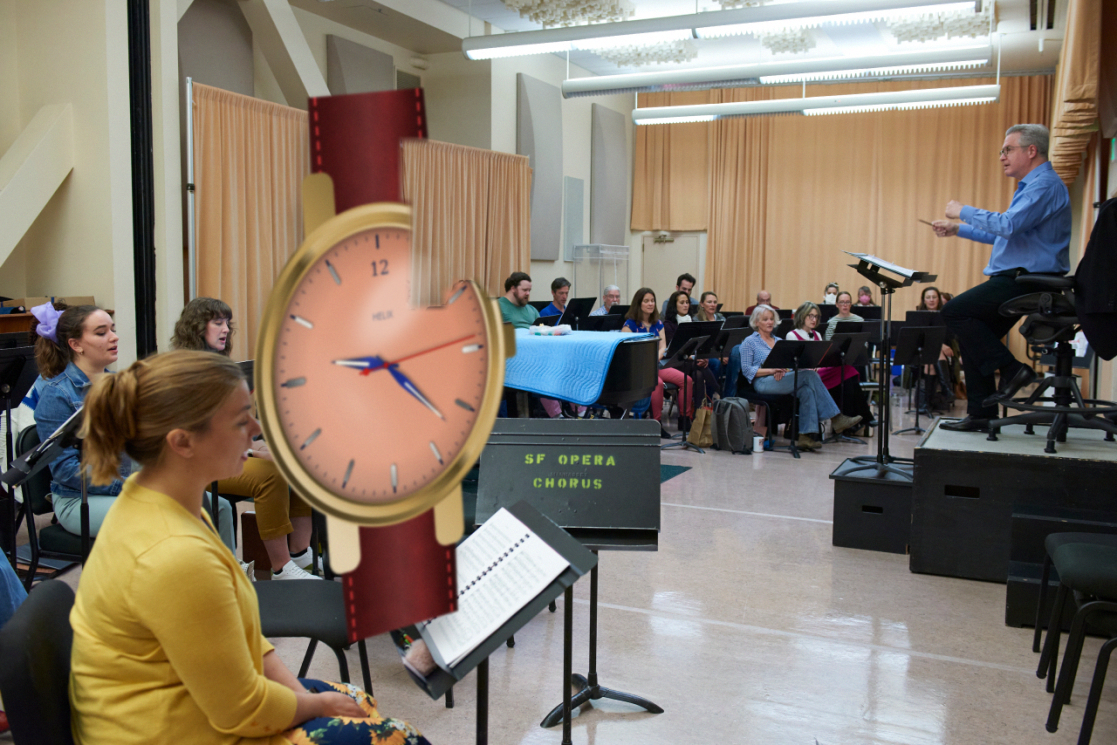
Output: 9h22m14s
